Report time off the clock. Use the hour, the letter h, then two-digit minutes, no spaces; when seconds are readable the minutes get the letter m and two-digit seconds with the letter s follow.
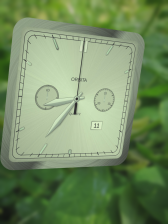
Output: 8h36
